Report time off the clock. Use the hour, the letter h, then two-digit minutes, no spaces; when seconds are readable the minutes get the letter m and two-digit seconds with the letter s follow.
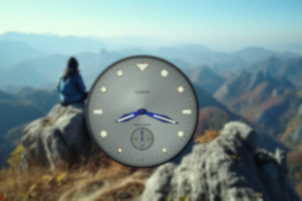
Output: 8h18
